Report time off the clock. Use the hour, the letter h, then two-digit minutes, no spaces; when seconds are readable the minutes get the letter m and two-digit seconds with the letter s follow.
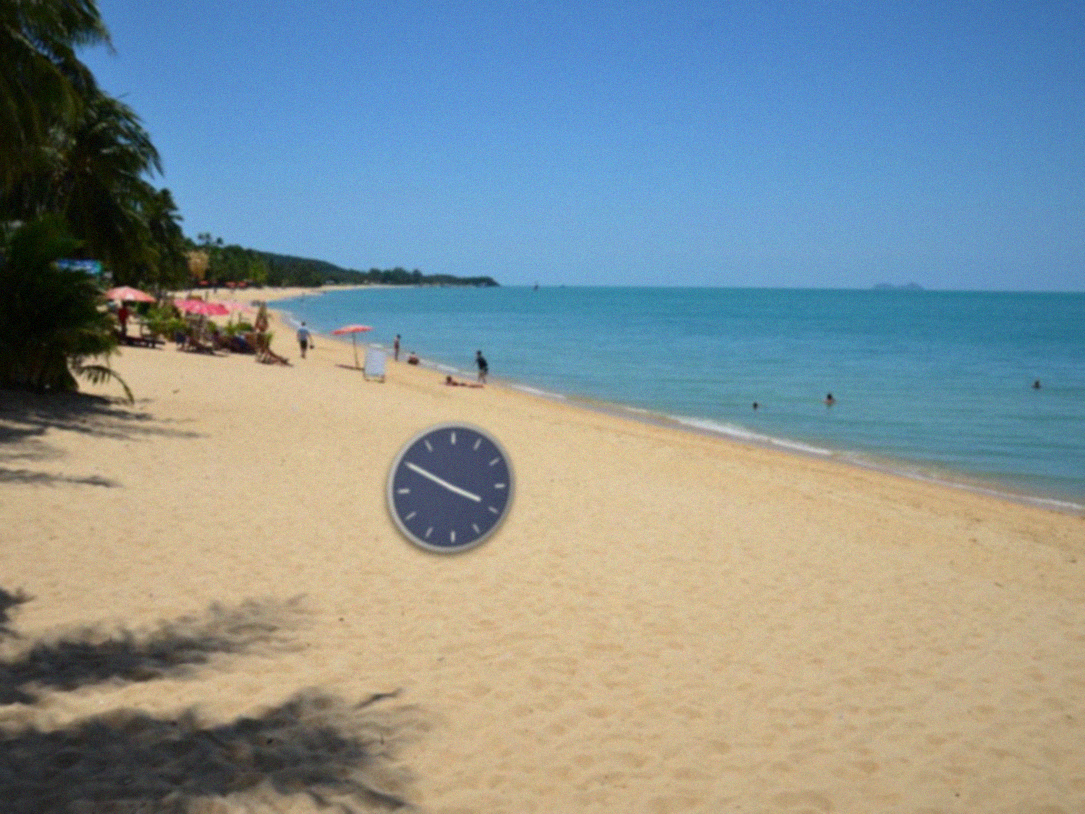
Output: 3h50
